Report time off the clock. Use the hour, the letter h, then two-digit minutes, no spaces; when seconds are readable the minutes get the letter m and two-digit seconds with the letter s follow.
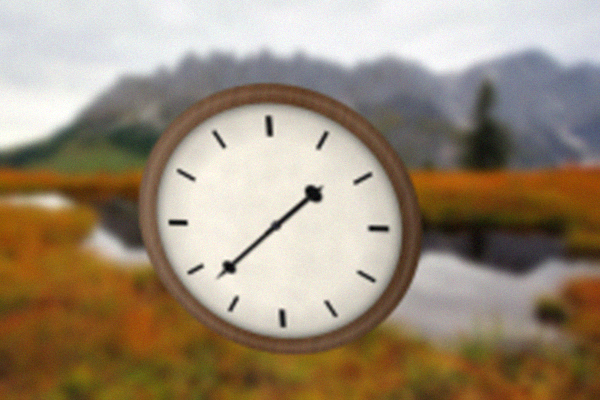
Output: 1h38
